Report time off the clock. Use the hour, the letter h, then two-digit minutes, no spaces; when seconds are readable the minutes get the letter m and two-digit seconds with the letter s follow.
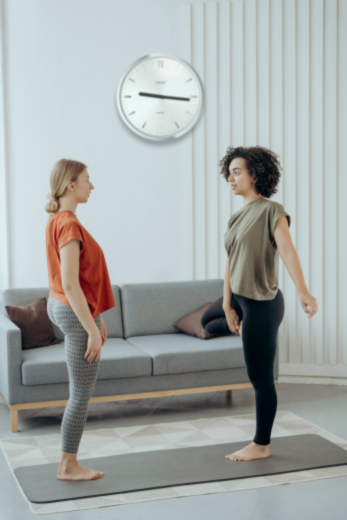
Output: 9h16
